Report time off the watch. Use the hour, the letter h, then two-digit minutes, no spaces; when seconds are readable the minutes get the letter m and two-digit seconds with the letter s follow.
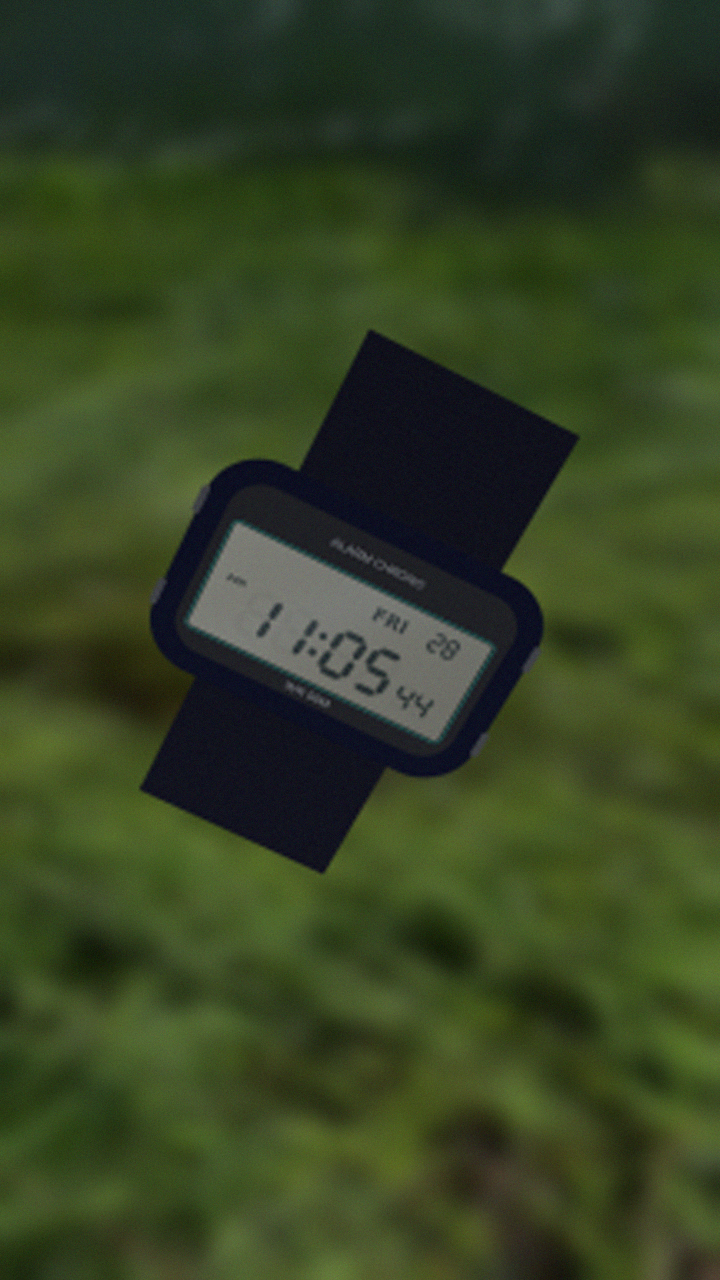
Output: 11h05m44s
